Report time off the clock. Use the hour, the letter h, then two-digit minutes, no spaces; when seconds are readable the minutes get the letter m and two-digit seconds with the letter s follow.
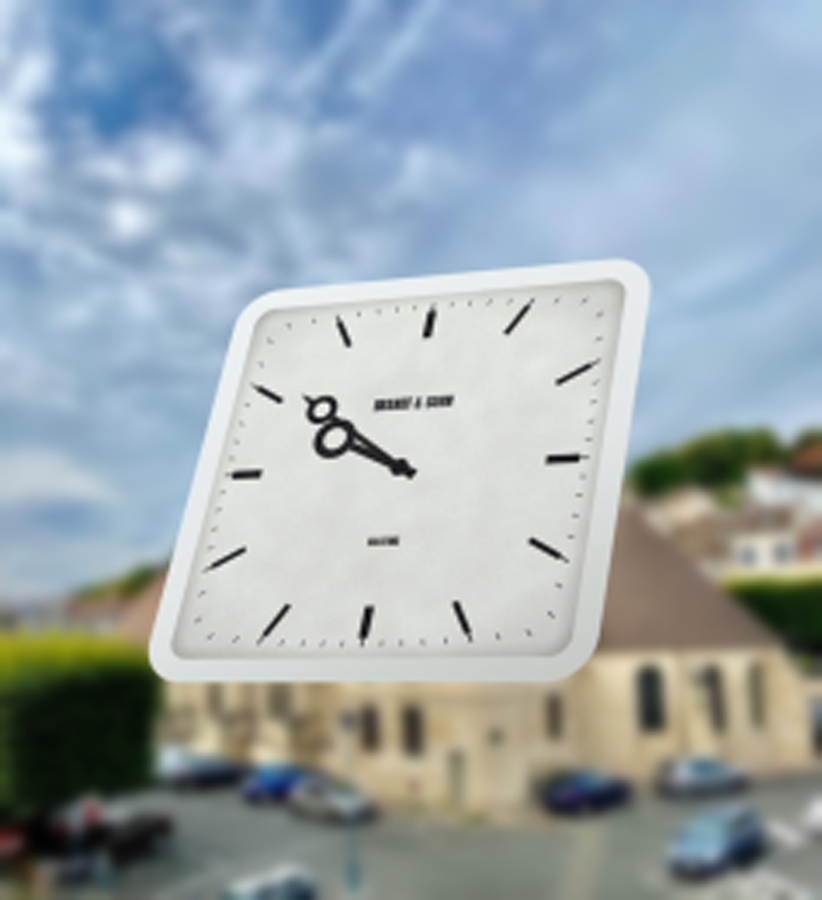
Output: 9h51
